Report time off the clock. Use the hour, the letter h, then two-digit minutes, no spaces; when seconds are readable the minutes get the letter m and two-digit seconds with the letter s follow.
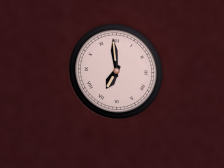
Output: 6h59
